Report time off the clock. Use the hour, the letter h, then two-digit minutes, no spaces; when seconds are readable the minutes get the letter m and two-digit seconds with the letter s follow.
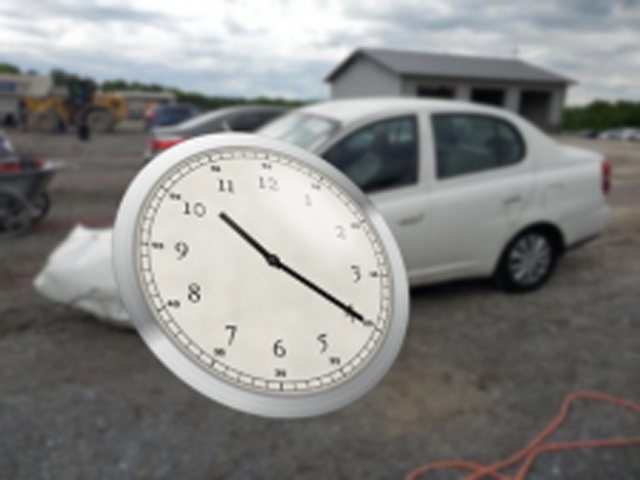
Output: 10h20
